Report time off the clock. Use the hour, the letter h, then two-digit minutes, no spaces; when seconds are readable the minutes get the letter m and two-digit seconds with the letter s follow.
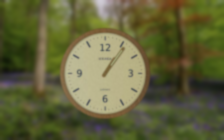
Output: 1h06
